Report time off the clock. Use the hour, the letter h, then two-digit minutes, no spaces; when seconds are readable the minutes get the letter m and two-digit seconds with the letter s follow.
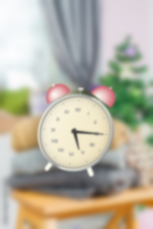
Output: 5h15
